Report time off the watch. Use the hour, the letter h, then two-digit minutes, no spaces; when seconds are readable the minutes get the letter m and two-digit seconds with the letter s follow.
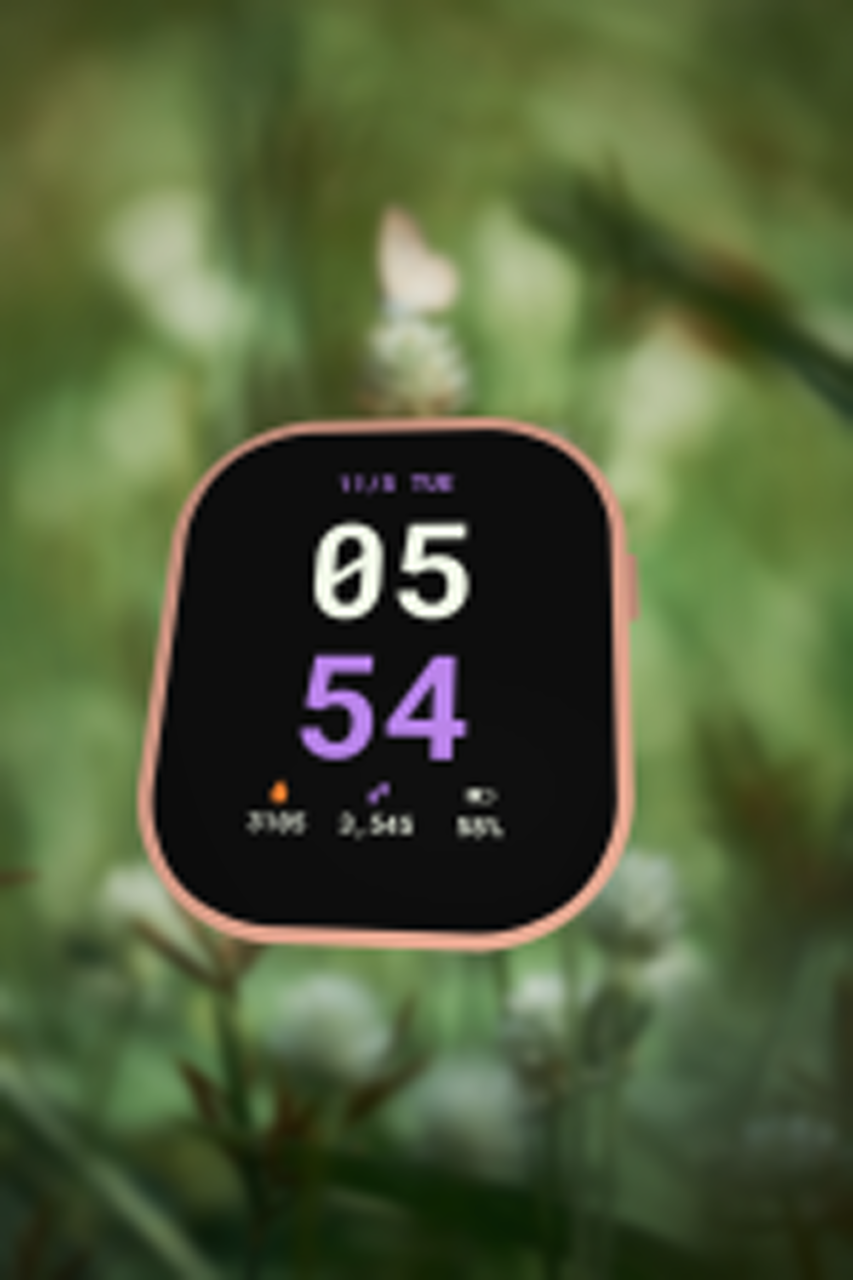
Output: 5h54
